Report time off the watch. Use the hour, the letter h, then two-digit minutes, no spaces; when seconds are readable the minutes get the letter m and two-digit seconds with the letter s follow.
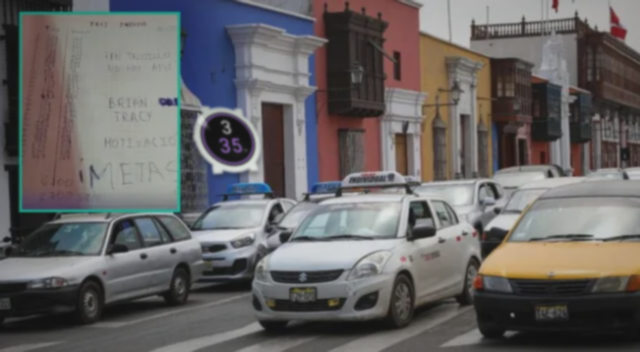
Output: 3h35
